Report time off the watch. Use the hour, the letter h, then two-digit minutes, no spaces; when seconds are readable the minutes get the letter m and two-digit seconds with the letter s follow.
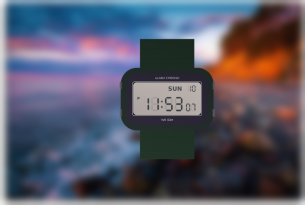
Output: 11h53m07s
